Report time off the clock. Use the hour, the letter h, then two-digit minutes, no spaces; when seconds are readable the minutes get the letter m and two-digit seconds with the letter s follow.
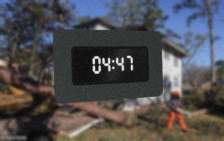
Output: 4h47
